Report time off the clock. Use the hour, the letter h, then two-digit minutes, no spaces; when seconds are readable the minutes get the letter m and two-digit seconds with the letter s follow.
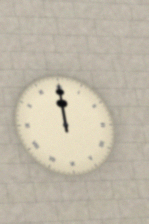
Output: 12h00
